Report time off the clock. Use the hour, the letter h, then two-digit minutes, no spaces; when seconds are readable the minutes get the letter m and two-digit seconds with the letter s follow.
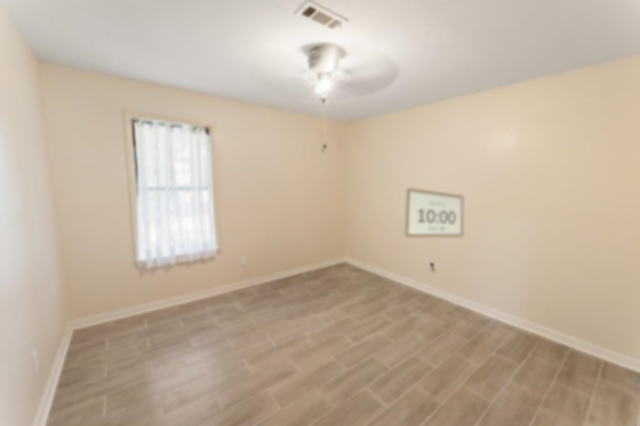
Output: 10h00
